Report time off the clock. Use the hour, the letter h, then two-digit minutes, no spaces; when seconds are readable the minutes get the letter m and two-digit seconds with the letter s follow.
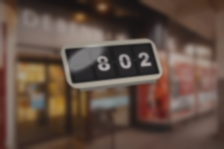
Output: 8h02
